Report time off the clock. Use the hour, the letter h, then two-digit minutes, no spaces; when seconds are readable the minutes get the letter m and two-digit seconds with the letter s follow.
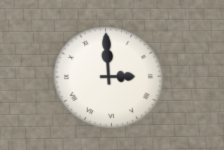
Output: 3h00
